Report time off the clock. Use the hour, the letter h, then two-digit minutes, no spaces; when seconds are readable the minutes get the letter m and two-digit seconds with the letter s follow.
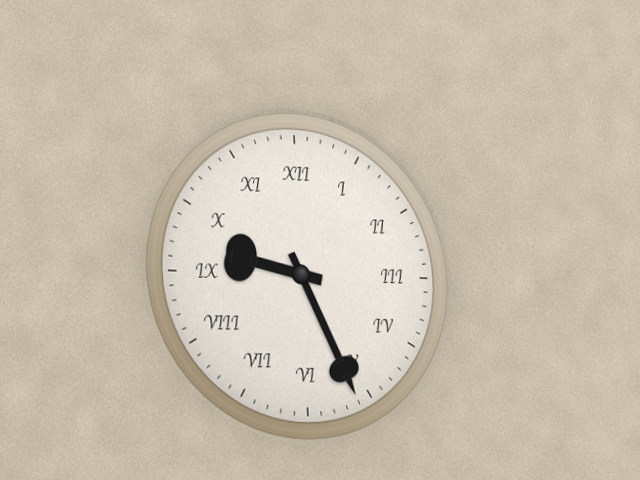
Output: 9h26
